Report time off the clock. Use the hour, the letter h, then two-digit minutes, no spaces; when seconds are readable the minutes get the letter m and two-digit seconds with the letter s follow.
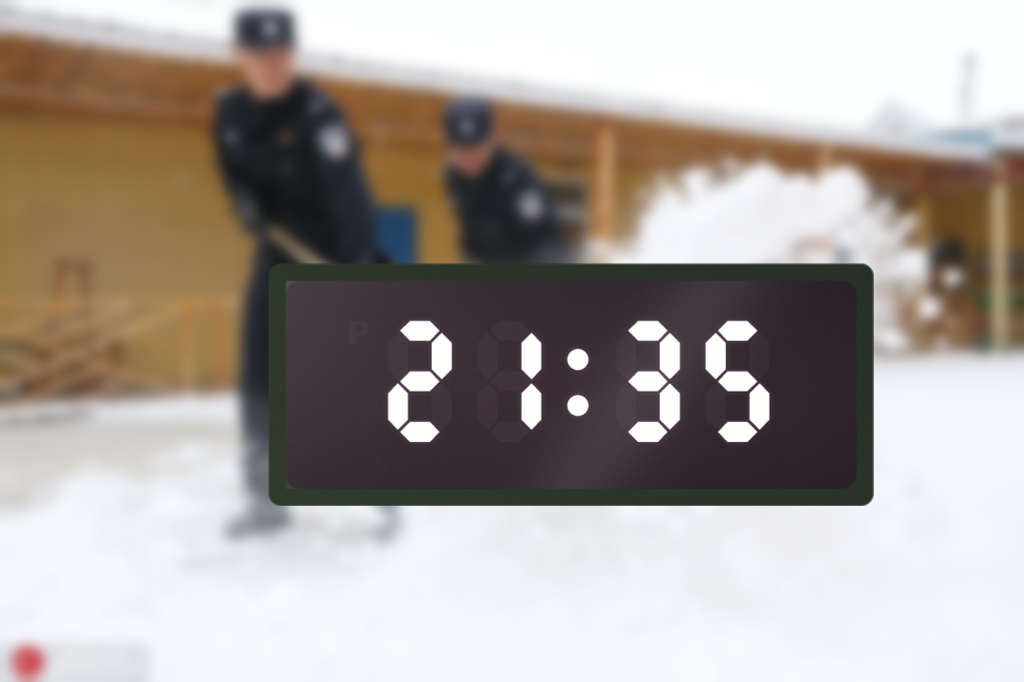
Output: 21h35
